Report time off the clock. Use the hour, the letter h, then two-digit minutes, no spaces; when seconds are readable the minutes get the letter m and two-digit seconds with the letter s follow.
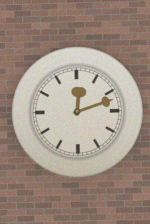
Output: 12h12
